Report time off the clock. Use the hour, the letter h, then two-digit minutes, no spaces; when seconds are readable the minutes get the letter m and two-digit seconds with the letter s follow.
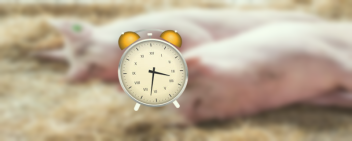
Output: 3h32
